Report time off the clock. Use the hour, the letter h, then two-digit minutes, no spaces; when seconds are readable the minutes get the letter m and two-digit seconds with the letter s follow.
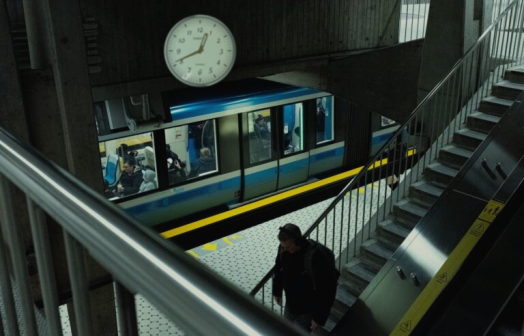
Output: 12h41
